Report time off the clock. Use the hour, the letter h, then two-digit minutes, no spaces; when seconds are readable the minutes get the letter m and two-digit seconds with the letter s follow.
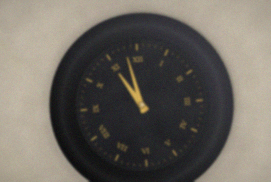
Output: 10h58
